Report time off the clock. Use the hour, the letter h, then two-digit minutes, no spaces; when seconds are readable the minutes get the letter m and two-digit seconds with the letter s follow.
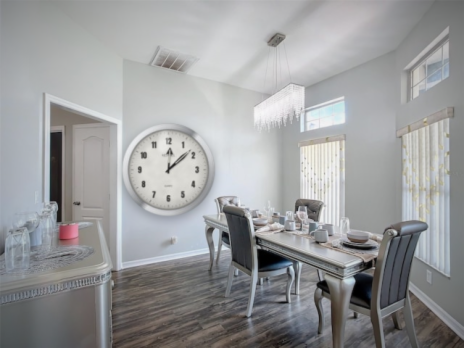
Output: 12h08
